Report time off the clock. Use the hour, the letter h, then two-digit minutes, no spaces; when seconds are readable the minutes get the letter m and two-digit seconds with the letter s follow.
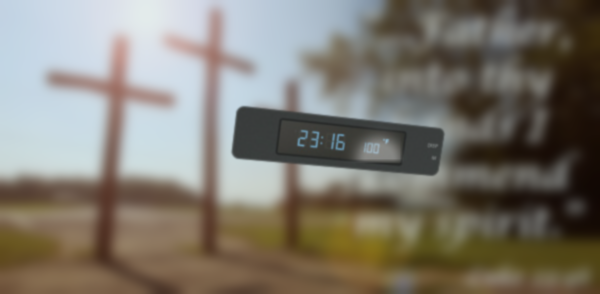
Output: 23h16
